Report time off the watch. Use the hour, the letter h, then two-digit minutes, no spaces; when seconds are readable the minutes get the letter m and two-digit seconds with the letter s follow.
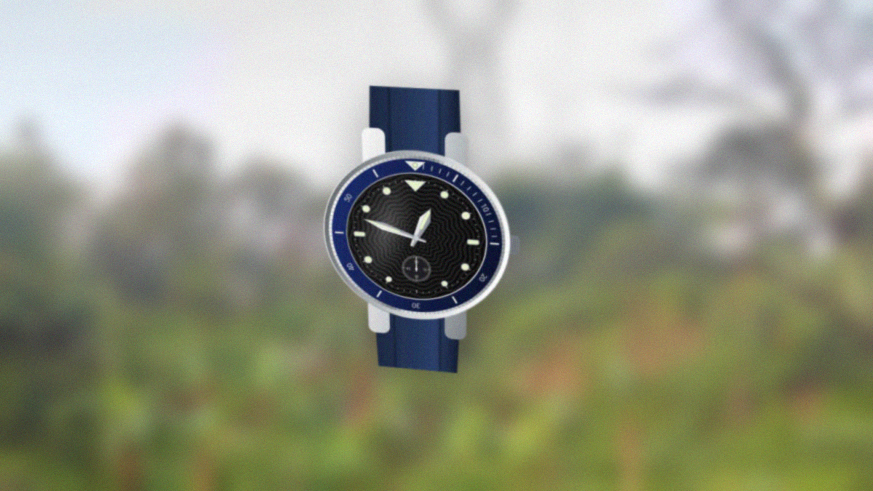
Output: 12h48
